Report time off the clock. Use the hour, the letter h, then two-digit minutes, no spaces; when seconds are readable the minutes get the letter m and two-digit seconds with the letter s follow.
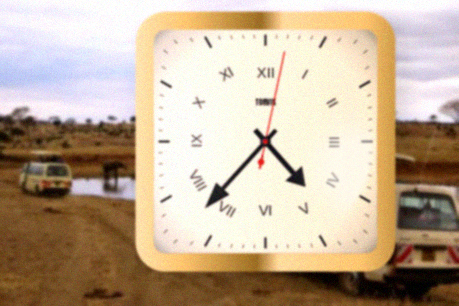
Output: 4h37m02s
